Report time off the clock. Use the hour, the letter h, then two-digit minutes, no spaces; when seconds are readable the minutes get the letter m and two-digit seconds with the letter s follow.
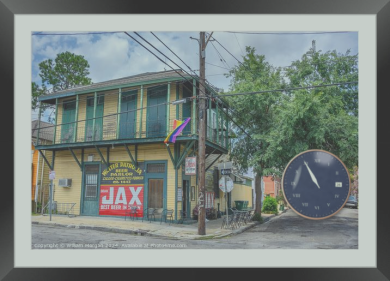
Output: 10h55
